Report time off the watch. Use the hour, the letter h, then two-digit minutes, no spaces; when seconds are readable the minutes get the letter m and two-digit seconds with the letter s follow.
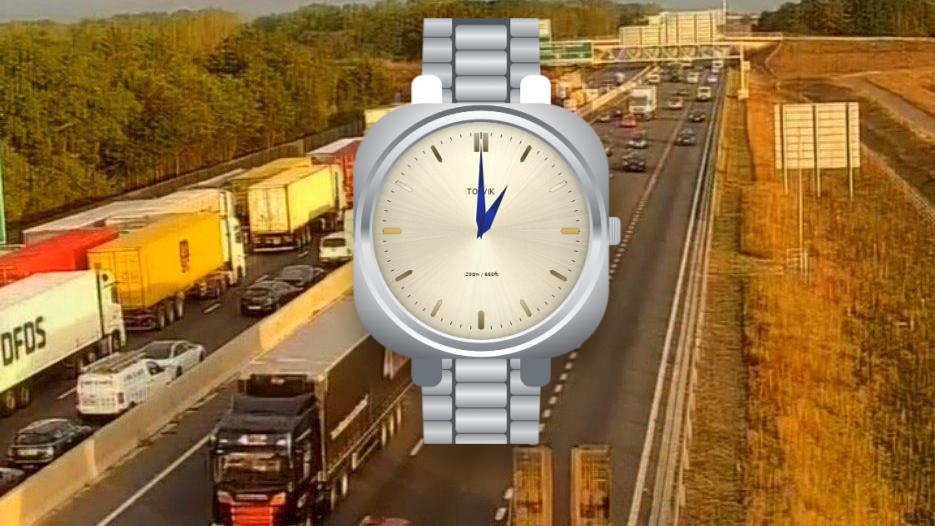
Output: 1h00
